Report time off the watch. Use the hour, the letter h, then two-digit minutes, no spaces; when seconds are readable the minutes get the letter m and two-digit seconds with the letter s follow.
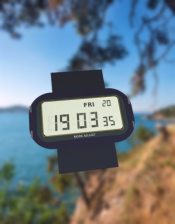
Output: 19h03m35s
